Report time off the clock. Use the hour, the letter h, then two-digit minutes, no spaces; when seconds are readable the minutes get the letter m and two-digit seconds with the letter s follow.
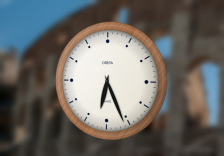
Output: 6h26
